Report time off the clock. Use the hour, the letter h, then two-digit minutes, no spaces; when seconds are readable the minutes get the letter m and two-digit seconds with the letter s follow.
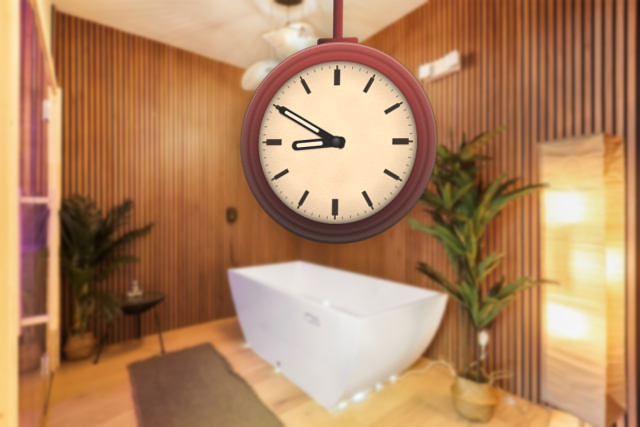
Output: 8h50
